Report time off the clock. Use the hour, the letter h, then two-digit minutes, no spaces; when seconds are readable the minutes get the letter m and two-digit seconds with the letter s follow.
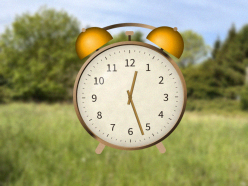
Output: 12h27
